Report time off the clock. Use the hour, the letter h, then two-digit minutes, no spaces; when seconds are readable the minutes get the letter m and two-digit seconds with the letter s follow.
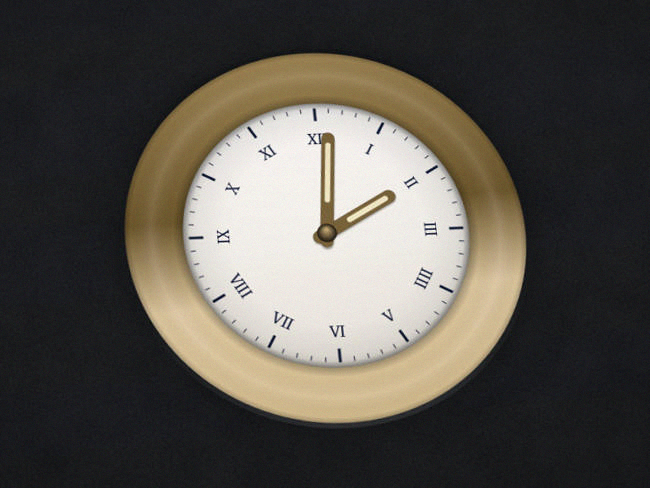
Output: 2h01
